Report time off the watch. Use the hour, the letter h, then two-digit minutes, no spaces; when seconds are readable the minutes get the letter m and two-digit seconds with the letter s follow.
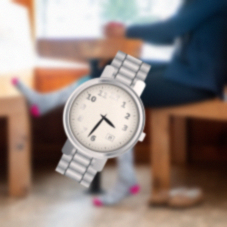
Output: 3h32
